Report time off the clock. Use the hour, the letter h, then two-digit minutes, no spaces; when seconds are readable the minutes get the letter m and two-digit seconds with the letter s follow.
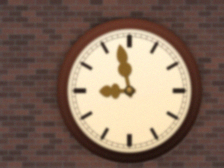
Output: 8h58
